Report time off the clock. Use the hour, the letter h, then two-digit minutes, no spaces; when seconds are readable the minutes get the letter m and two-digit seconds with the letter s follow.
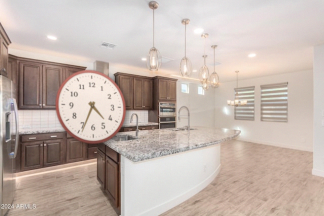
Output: 4h34
